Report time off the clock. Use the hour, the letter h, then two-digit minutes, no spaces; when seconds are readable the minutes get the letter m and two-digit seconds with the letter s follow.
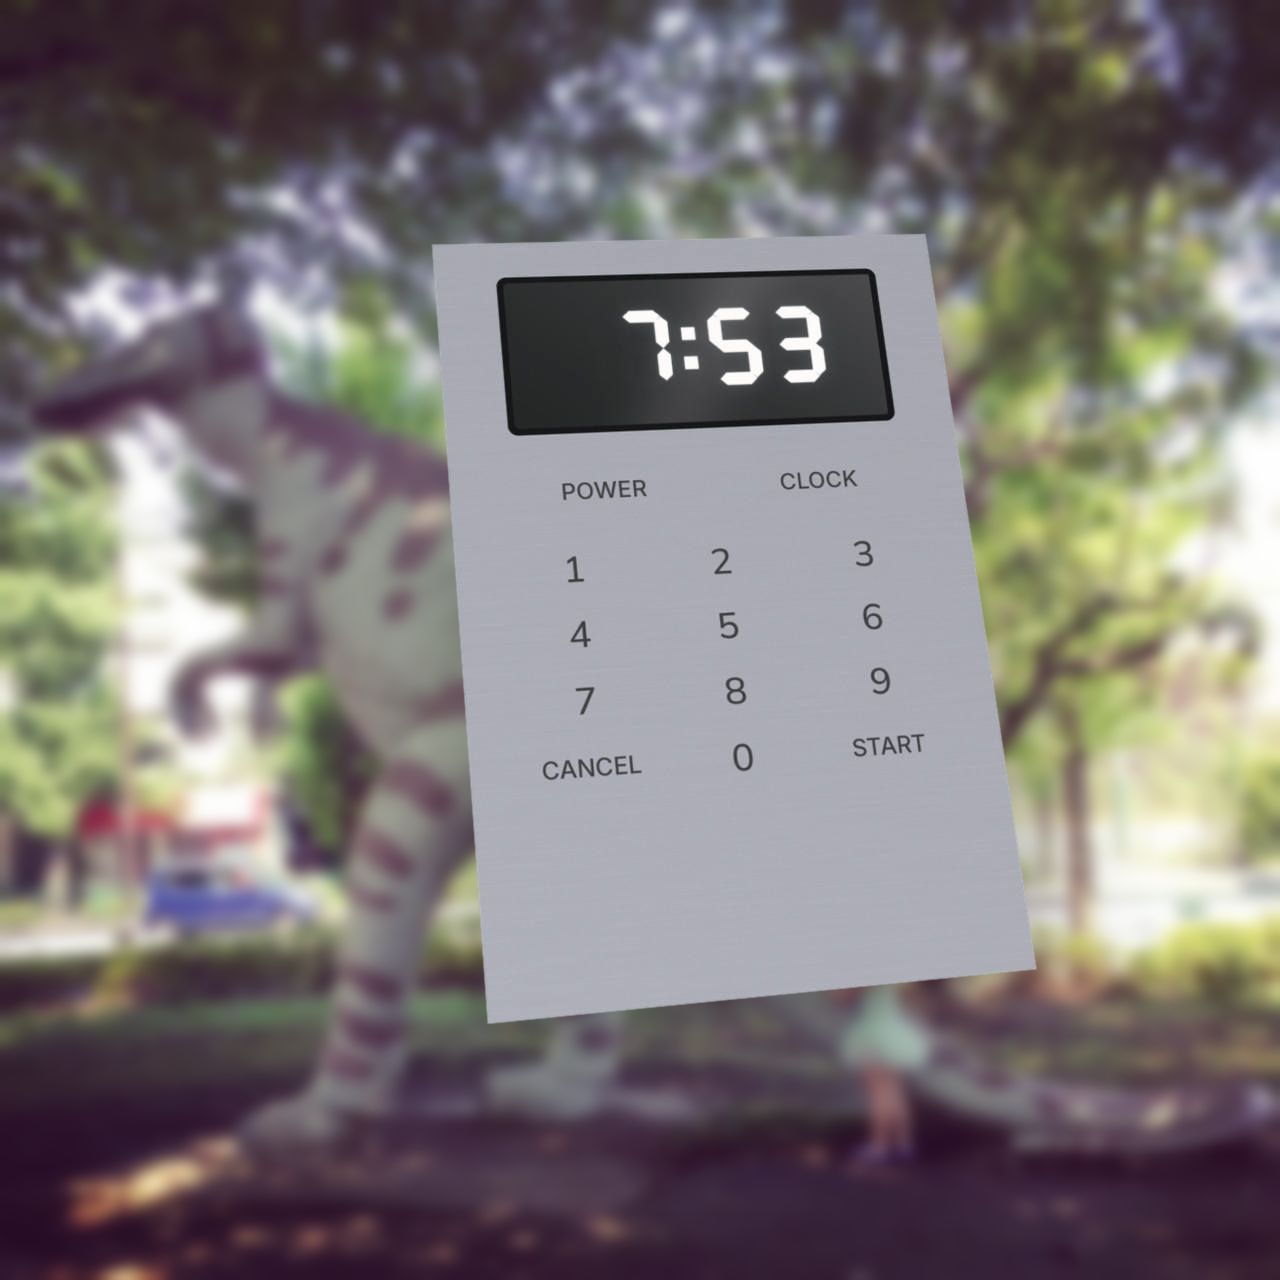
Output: 7h53
